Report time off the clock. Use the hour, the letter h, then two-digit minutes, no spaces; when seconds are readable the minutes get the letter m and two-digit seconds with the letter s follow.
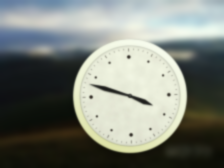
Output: 3h48
